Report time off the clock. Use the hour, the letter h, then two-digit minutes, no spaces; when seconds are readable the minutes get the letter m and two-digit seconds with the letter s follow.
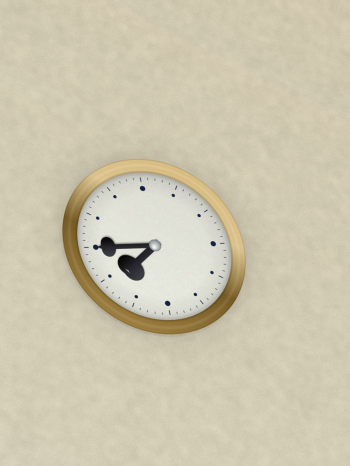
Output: 7h45
